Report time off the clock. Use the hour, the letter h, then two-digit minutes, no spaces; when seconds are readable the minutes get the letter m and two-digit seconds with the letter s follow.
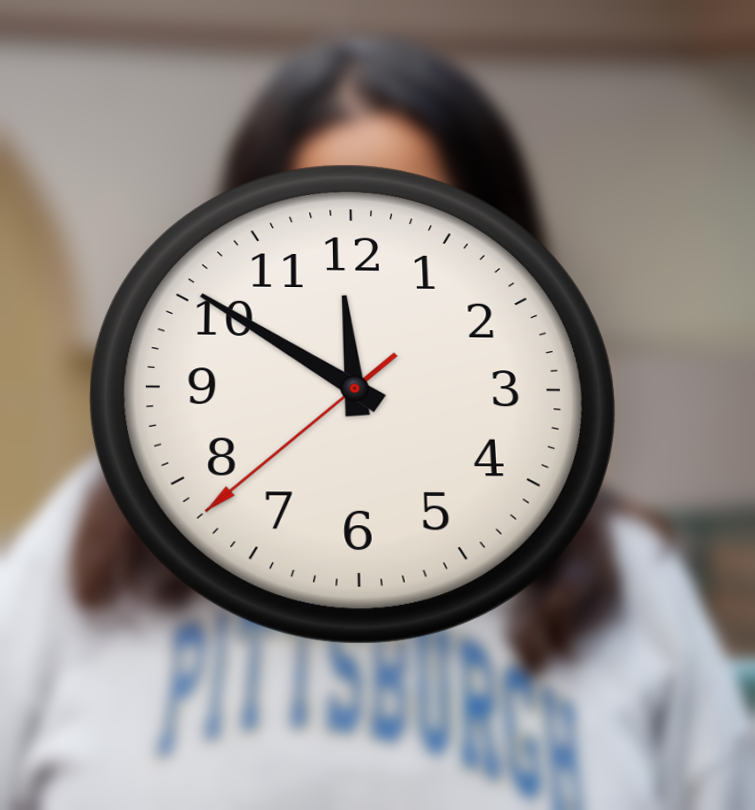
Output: 11h50m38s
